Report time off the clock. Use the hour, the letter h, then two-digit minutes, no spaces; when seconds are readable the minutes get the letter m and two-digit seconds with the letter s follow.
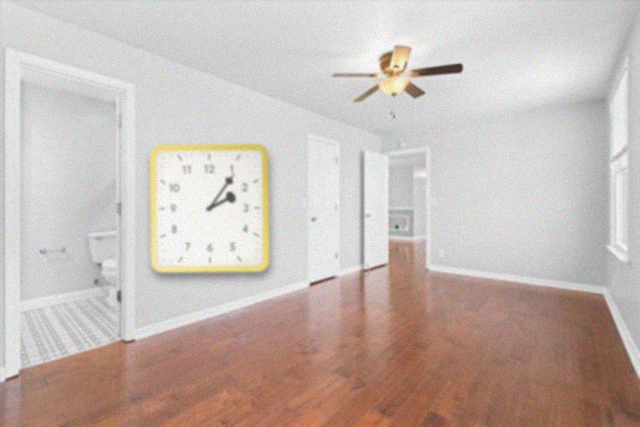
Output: 2h06
